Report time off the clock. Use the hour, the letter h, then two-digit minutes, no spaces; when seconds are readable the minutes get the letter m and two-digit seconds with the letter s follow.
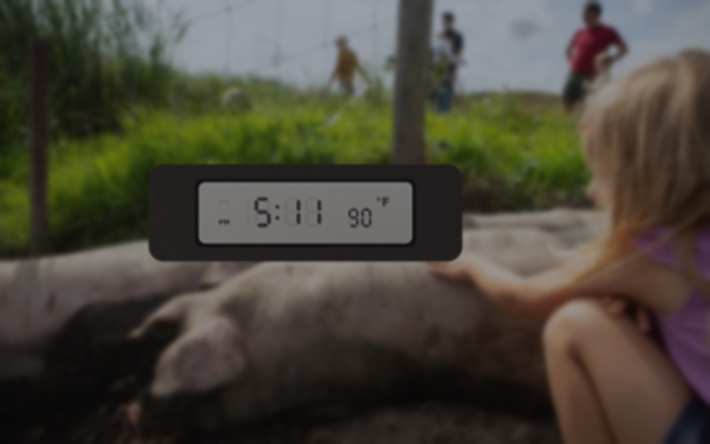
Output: 5h11
